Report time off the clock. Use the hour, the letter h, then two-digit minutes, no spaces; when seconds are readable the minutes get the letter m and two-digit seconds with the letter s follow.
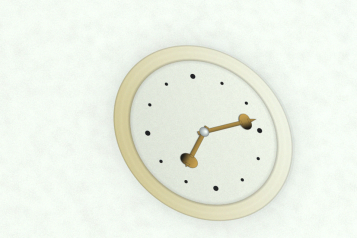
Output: 7h13
